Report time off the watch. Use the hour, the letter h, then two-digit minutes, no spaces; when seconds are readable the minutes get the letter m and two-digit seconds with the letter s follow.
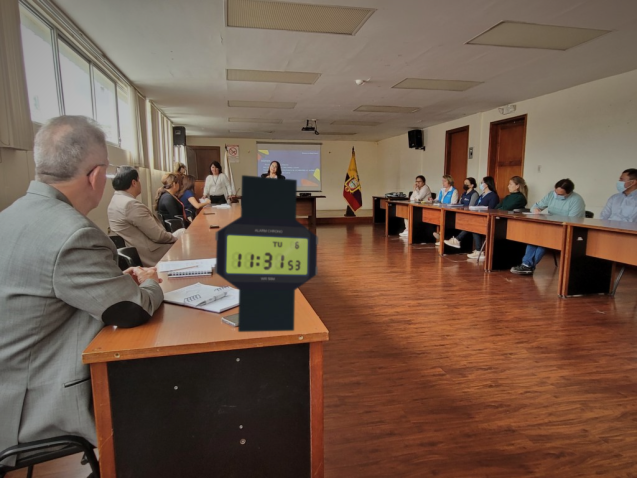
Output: 11h31m53s
